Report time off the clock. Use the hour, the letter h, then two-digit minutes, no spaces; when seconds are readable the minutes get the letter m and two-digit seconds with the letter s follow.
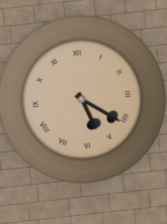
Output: 5h21
